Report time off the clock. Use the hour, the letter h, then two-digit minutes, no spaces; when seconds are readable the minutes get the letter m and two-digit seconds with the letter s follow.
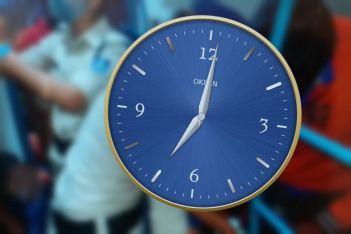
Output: 7h01
